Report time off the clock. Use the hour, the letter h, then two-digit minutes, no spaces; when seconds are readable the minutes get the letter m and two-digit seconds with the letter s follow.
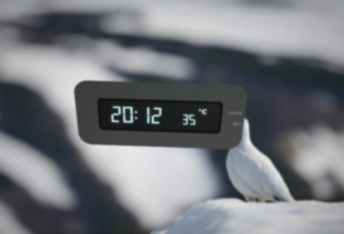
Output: 20h12
